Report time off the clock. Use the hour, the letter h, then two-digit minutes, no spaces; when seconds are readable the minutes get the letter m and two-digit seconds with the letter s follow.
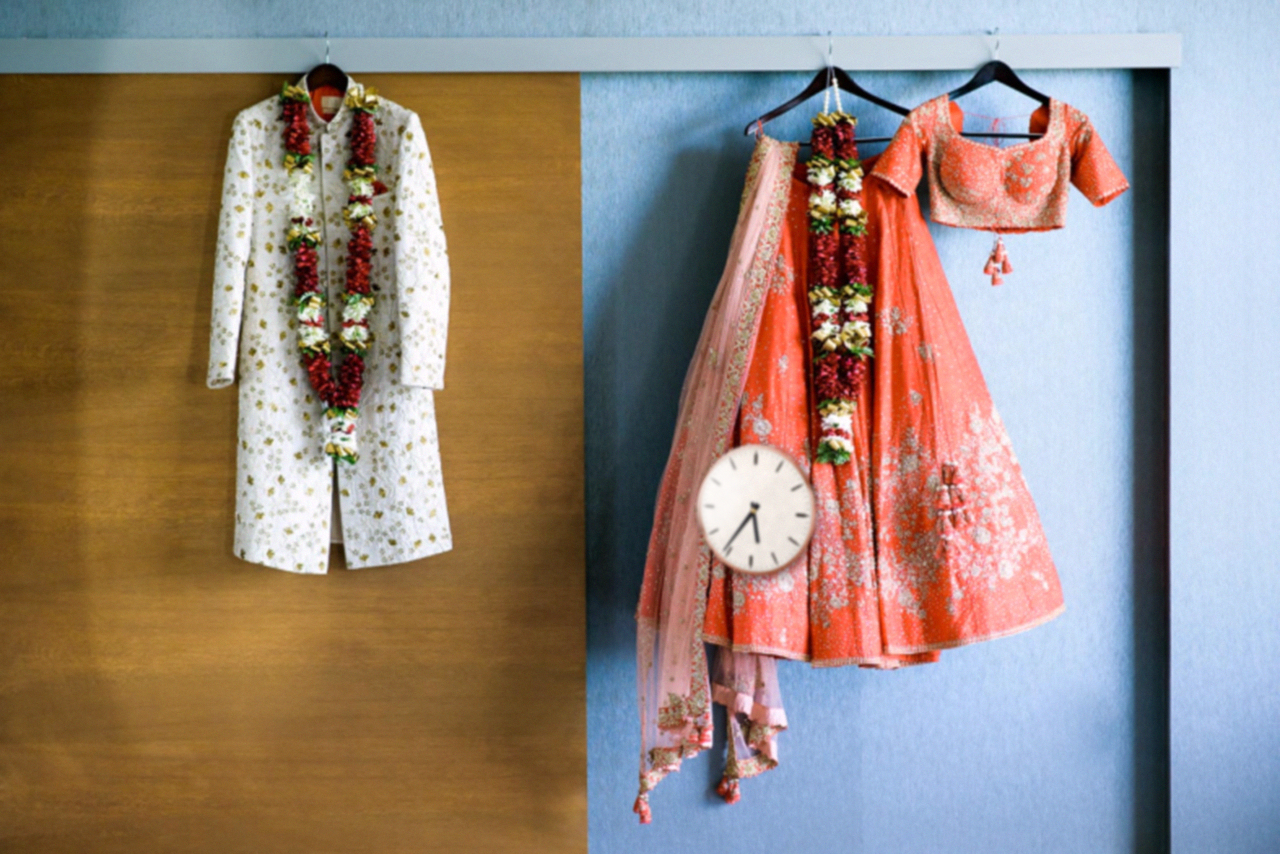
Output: 5h36
